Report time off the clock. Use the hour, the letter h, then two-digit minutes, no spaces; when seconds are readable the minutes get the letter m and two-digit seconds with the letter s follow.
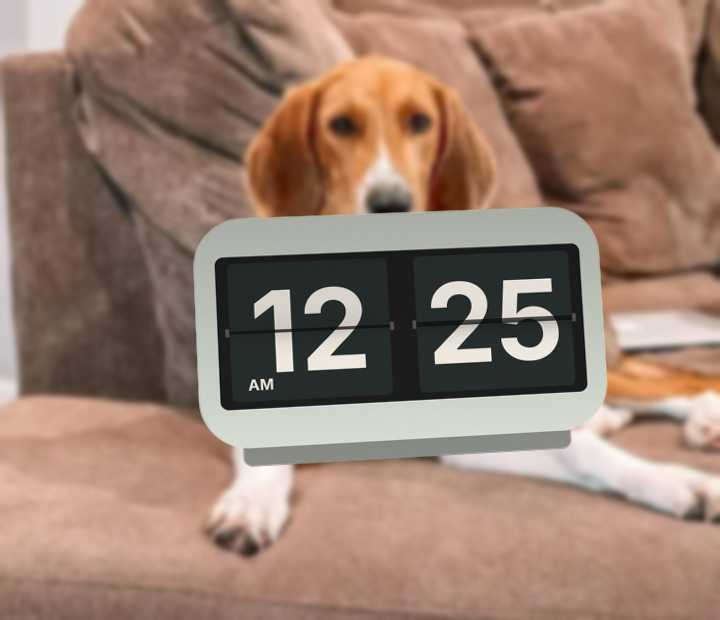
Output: 12h25
